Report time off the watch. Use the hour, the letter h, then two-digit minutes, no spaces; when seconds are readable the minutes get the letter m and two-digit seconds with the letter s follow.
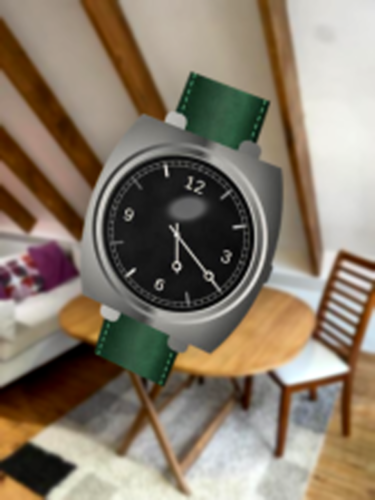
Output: 5h20
